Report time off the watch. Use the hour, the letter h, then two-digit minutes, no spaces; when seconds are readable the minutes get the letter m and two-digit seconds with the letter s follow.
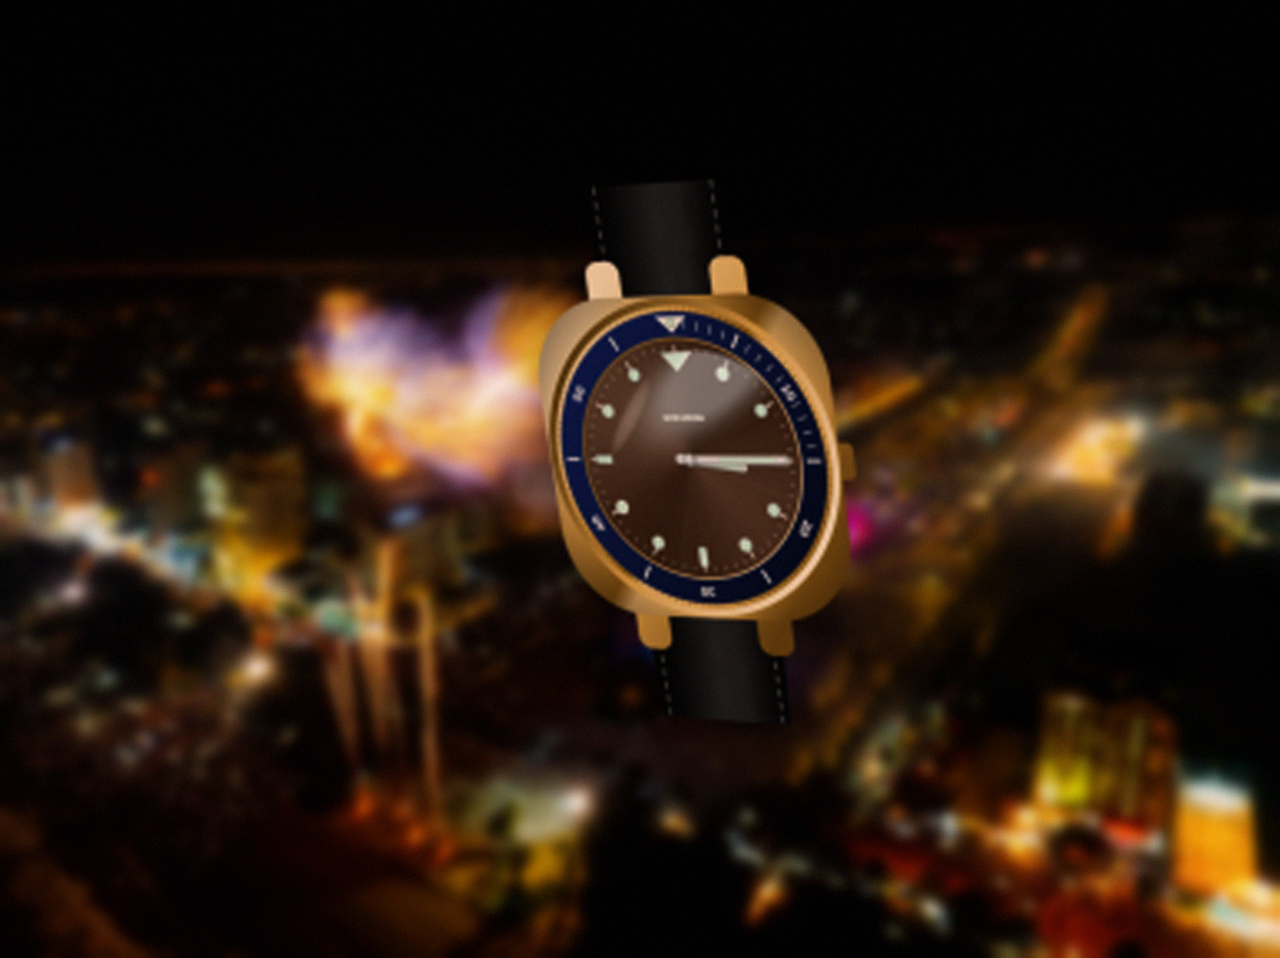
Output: 3h15
